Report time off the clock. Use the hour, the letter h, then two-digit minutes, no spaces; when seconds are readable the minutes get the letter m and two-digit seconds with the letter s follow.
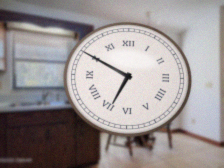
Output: 6h50
